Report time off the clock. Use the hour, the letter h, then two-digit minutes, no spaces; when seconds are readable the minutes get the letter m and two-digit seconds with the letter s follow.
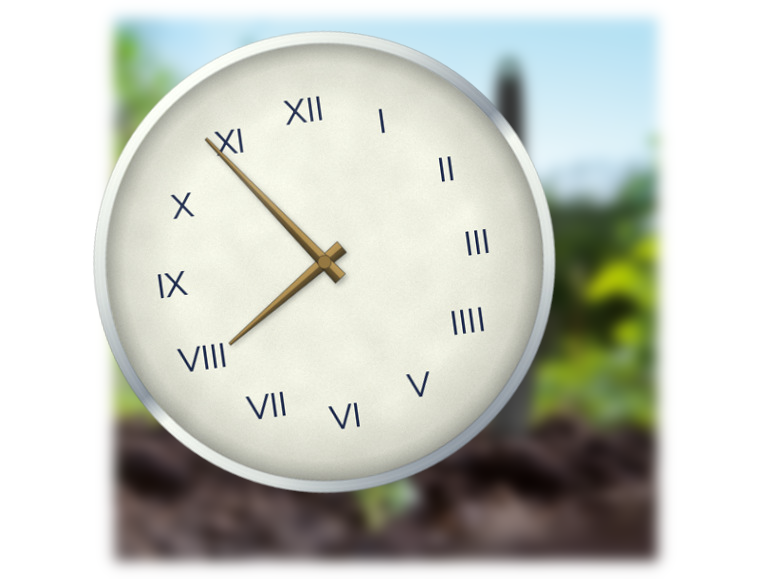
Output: 7h54
